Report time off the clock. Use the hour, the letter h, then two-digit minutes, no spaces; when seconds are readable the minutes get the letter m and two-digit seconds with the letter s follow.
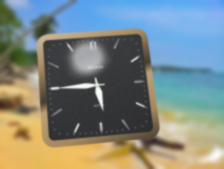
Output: 5h45
